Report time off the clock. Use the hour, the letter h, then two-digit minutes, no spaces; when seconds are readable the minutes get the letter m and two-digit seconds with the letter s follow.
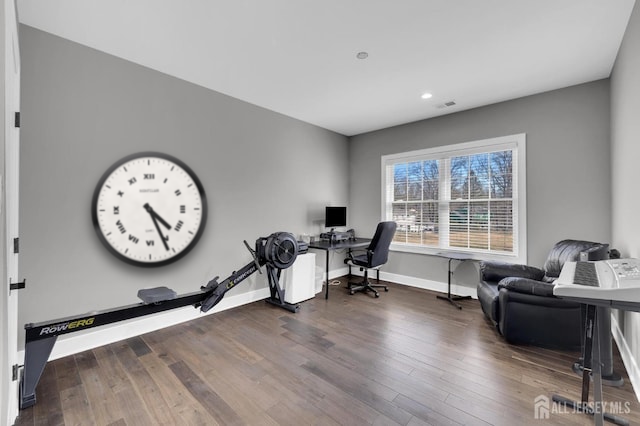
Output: 4h26
